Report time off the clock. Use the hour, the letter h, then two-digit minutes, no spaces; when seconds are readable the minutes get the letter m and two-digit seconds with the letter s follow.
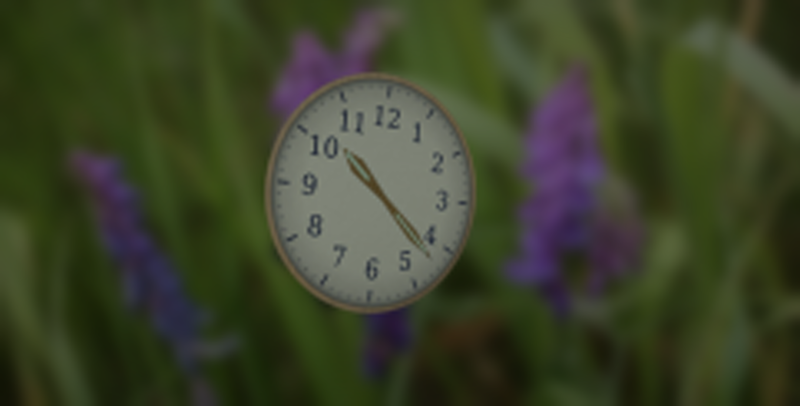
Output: 10h22
